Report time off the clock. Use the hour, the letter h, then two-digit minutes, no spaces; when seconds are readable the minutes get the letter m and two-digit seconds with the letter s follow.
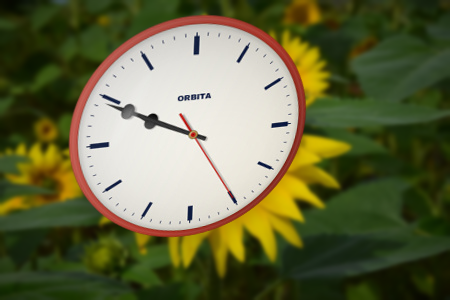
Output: 9h49m25s
